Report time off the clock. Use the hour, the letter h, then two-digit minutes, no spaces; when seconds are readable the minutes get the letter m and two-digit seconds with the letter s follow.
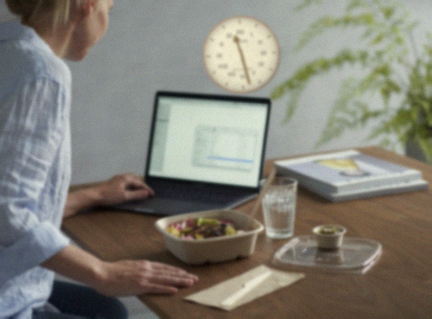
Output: 11h28
